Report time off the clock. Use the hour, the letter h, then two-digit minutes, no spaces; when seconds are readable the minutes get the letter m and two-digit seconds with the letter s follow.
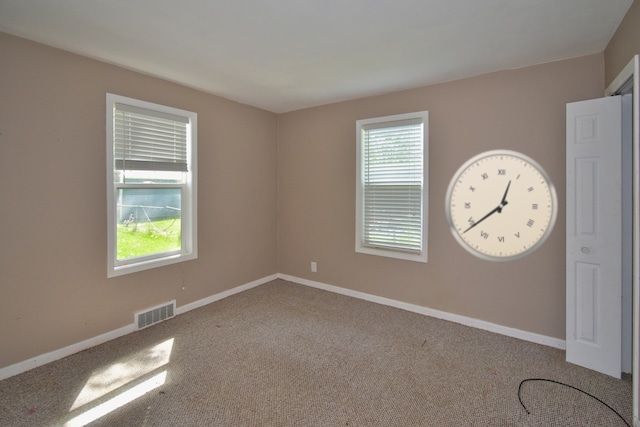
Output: 12h39
